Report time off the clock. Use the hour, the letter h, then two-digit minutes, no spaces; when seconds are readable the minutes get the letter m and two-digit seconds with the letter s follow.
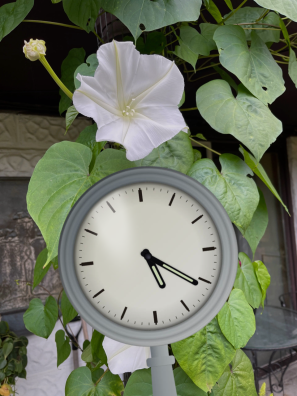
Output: 5h21
